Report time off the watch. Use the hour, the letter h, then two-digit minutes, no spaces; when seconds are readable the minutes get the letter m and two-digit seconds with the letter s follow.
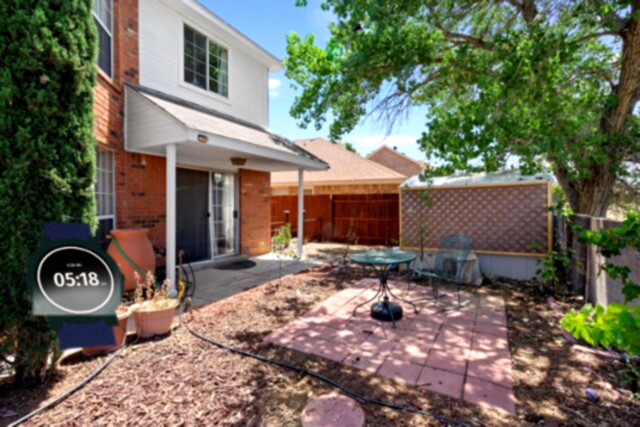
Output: 5h18
